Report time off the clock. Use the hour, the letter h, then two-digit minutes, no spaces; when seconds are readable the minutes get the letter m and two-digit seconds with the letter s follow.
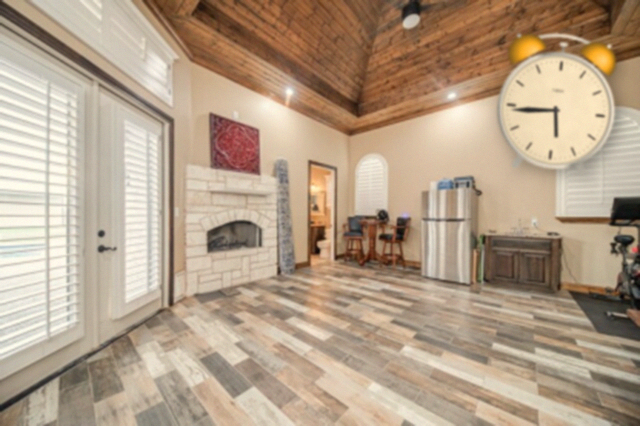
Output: 5h44
